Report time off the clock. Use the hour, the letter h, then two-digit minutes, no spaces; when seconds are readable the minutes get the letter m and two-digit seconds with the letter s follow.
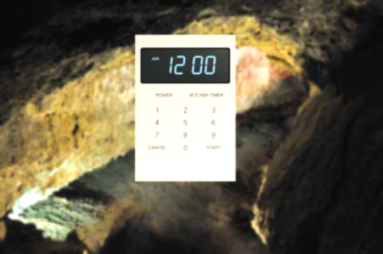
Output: 12h00
